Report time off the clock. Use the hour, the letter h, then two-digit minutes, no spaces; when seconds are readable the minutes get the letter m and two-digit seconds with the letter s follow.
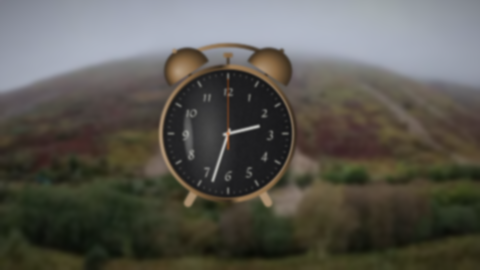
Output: 2h33m00s
